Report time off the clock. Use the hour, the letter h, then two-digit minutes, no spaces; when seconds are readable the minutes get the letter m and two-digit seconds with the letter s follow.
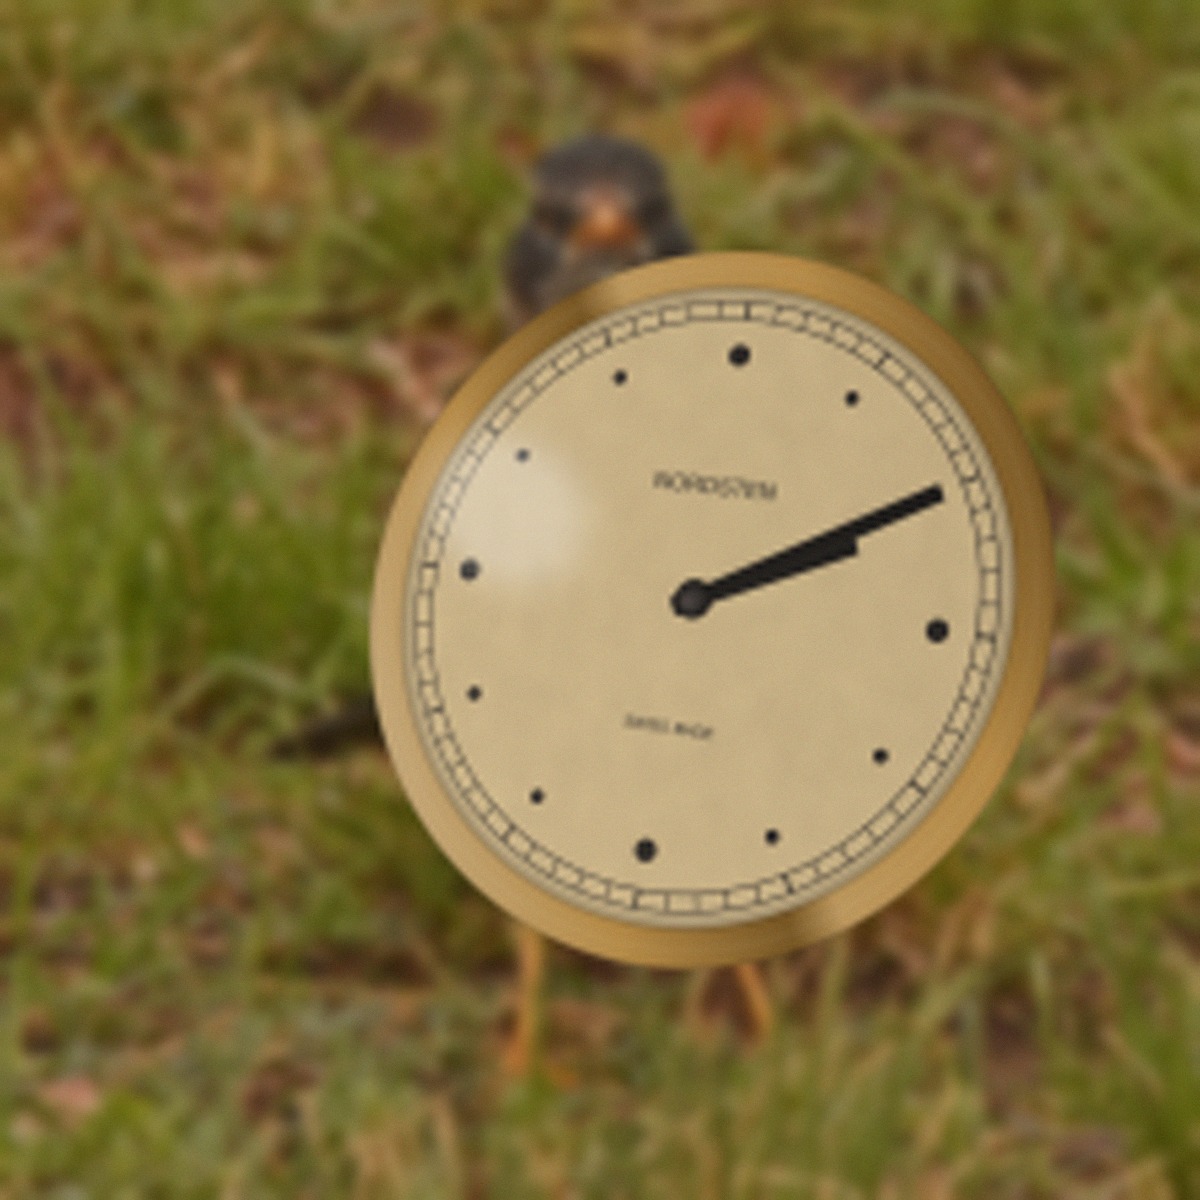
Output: 2h10
